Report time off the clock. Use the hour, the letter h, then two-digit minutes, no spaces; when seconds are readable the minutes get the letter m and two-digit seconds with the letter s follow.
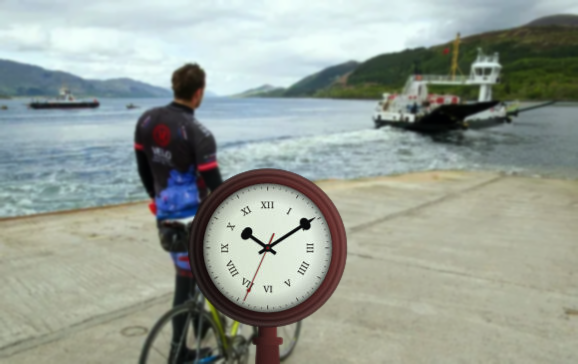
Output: 10h09m34s
